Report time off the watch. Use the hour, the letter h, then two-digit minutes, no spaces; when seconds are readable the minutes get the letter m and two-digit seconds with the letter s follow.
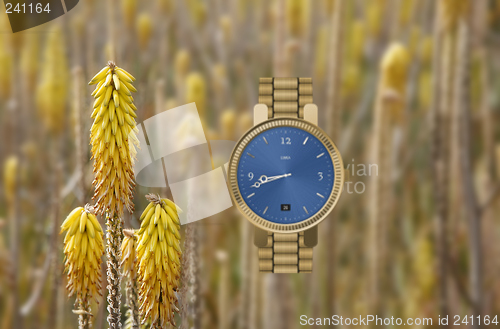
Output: 8h42
